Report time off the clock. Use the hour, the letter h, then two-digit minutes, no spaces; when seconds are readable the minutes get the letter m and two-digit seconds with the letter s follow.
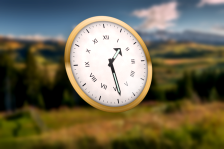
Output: 1h29
